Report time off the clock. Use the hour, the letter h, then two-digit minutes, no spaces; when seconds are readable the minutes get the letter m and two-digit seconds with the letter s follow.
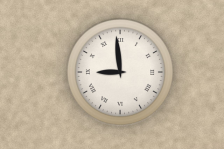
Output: 8h59
